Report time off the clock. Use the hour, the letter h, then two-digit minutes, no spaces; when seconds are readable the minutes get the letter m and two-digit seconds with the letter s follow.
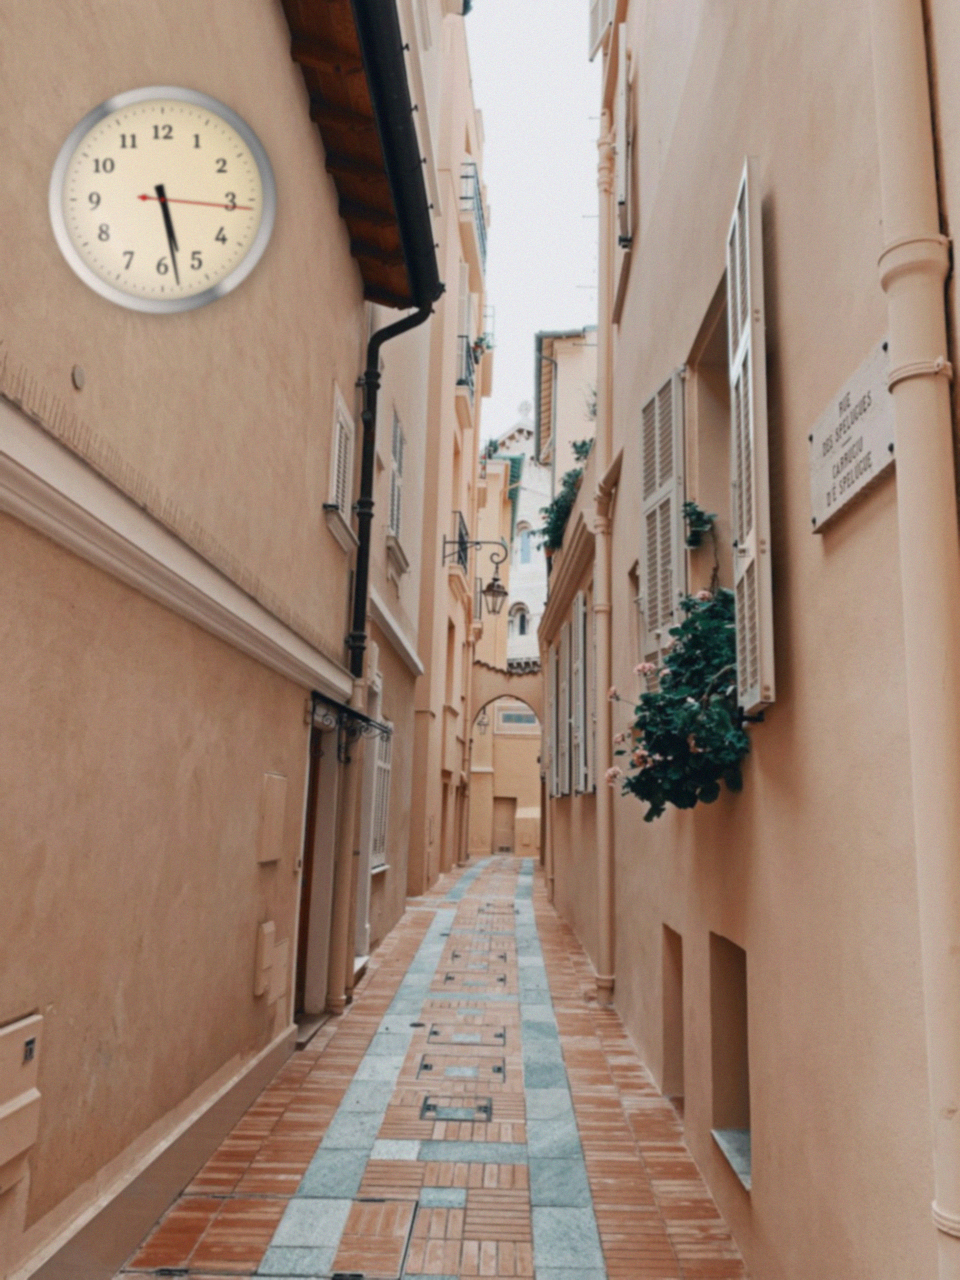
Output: 5h28m16s
